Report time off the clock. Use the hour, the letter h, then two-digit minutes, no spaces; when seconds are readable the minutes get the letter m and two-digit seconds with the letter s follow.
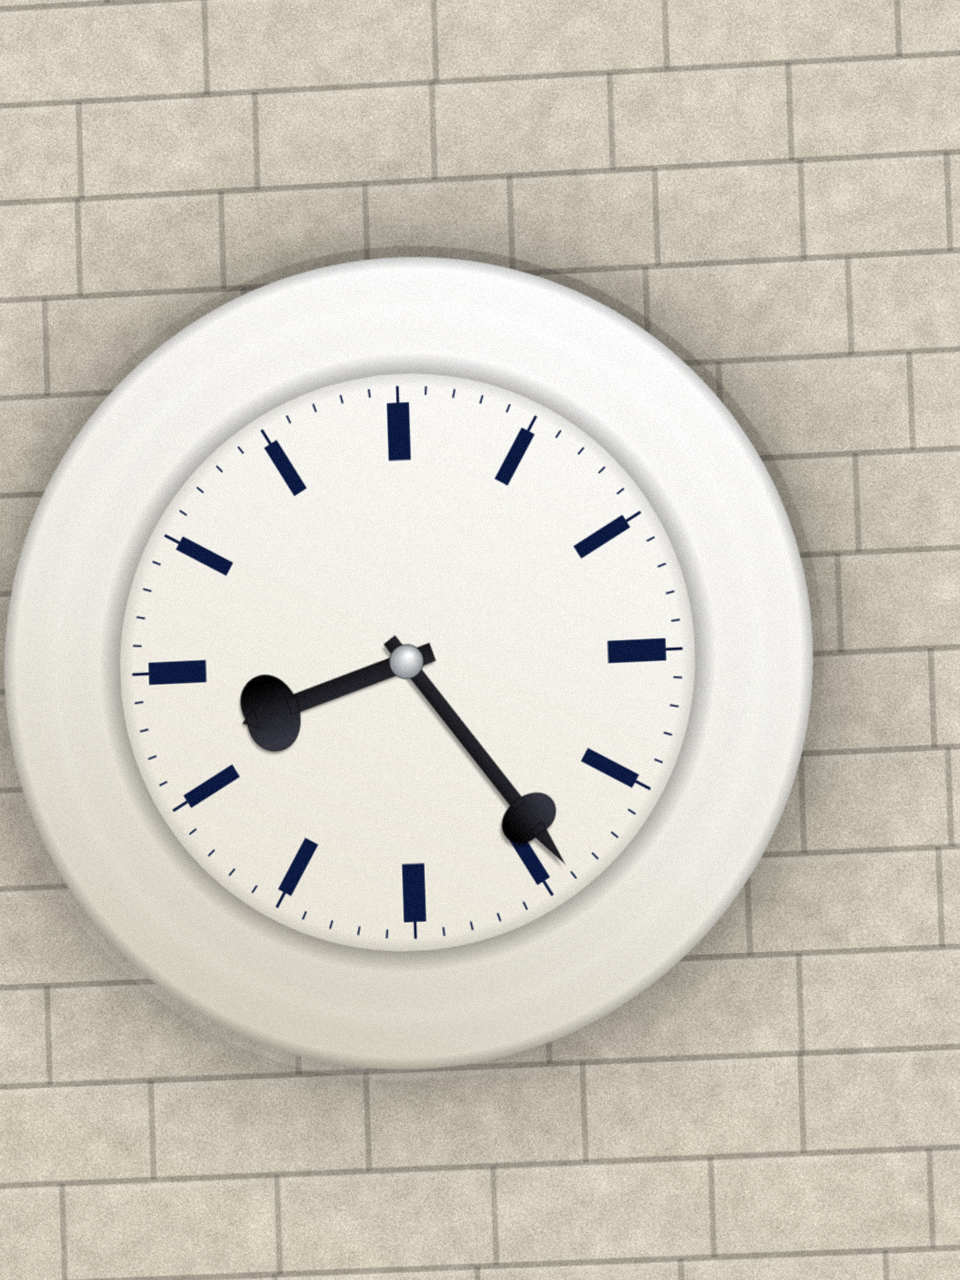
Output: 8h24
